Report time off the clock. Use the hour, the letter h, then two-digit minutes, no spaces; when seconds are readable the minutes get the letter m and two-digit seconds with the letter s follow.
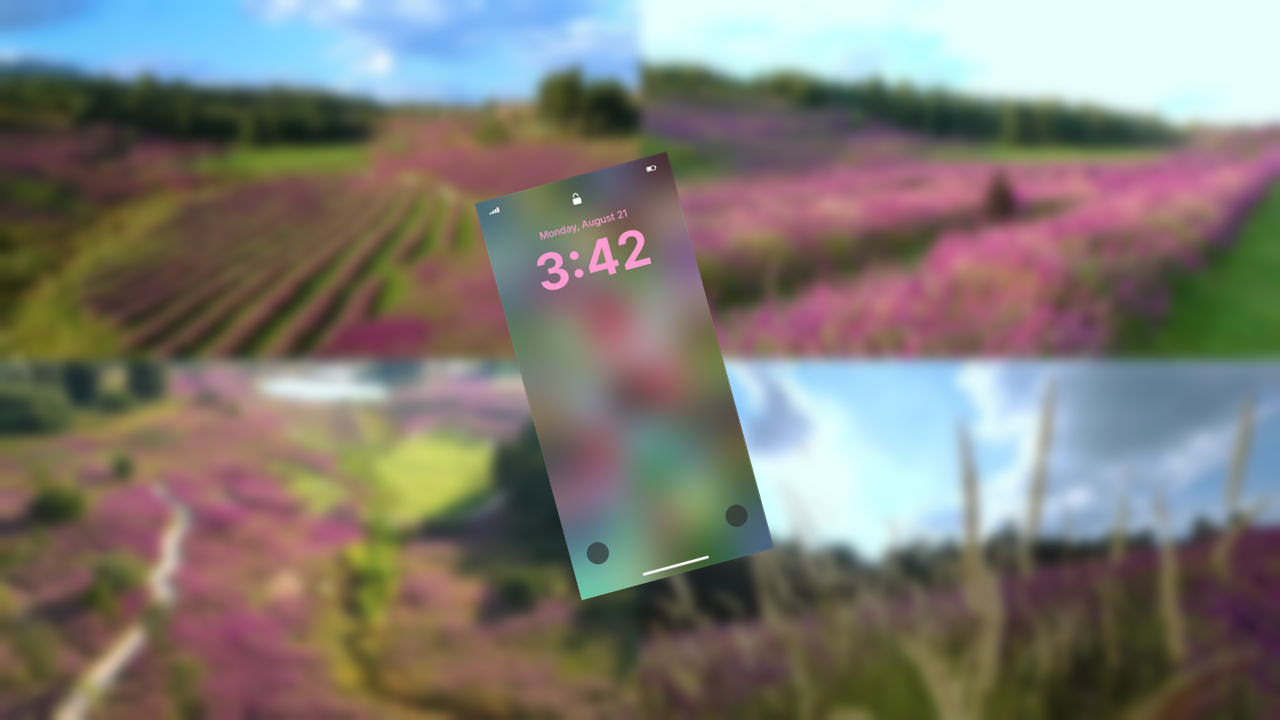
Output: 3h42
